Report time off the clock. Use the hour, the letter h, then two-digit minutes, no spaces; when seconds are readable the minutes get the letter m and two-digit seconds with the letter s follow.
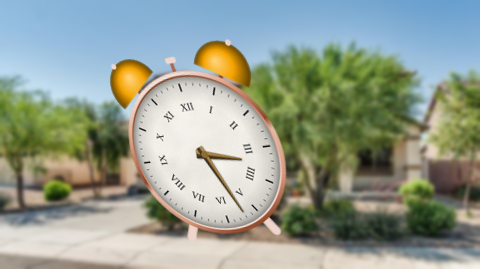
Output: 3h27
